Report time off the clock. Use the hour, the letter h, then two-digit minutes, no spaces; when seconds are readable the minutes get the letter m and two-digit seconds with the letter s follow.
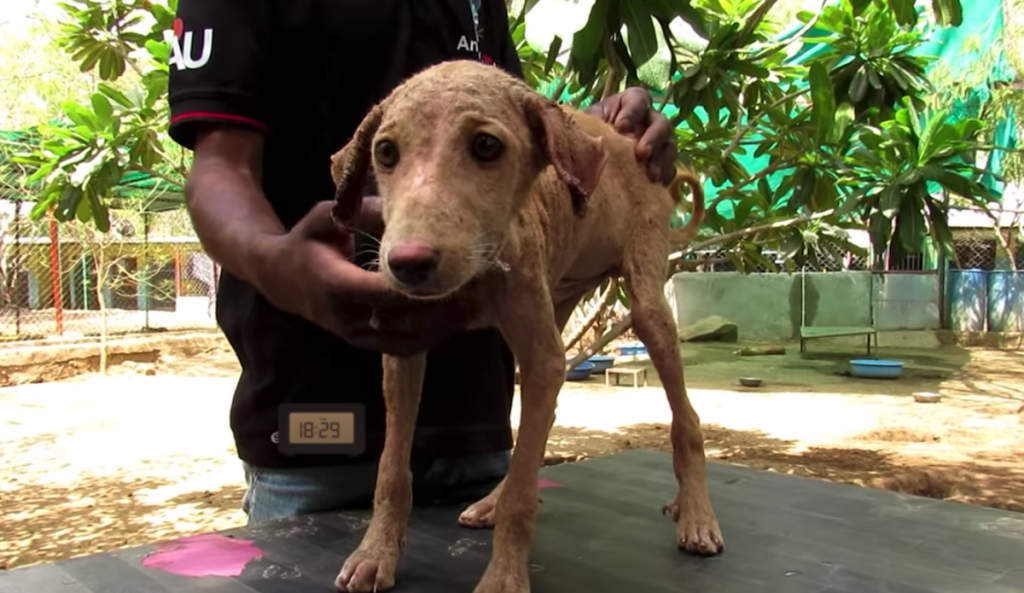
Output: 18h29
